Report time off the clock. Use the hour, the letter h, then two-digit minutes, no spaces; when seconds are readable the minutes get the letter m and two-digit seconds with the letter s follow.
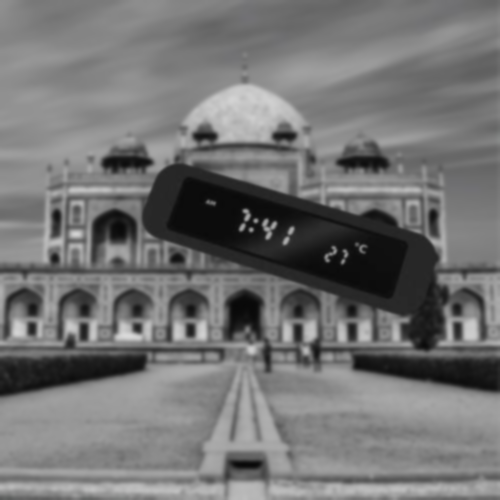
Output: 7h41
